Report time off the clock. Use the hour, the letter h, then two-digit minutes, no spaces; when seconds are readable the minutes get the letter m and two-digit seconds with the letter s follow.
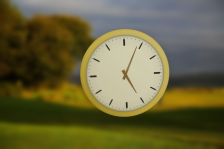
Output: 5h04
